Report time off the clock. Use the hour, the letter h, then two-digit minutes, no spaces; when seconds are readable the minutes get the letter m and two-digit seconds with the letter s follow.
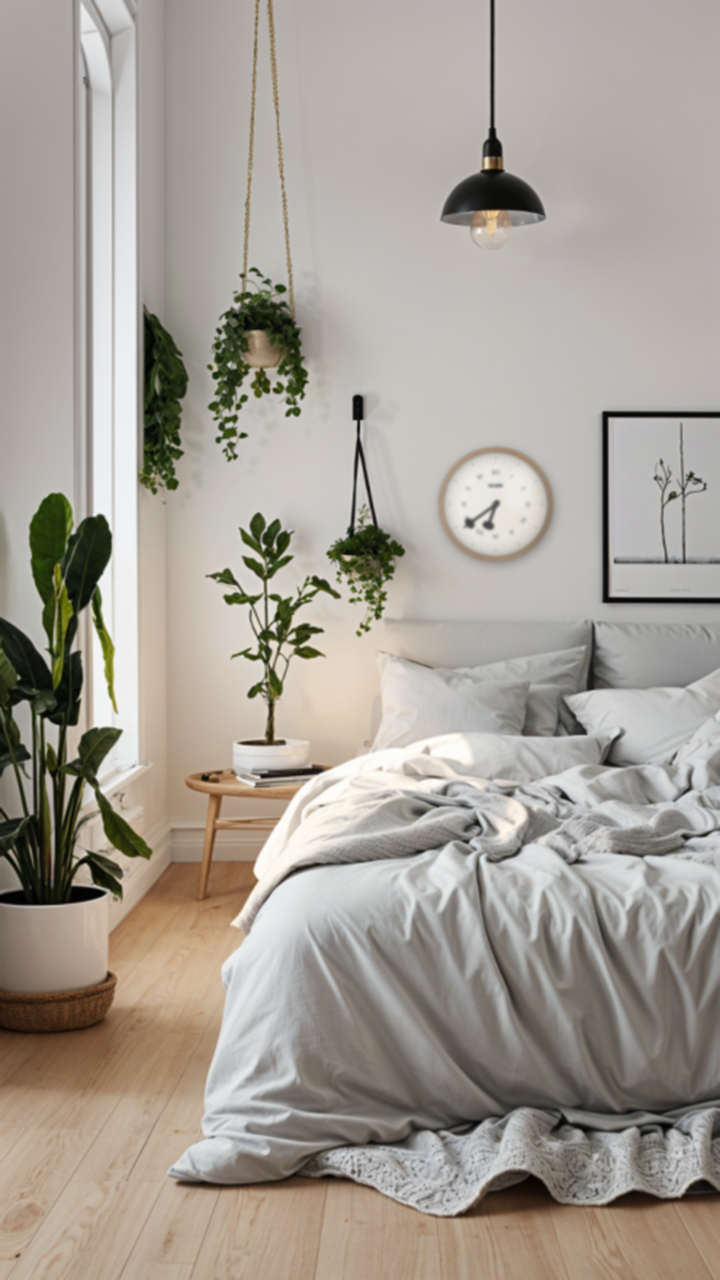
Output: 6h39
